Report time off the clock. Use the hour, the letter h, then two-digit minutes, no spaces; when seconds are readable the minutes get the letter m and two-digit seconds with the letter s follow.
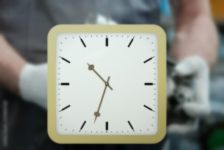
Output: 10h33
